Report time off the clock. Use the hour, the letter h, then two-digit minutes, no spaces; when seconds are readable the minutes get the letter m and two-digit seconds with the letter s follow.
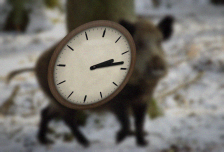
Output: 2h13
